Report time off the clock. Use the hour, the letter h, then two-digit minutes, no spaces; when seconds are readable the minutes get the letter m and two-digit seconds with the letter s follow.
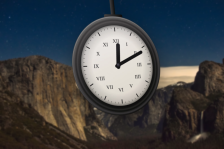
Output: 12h11
